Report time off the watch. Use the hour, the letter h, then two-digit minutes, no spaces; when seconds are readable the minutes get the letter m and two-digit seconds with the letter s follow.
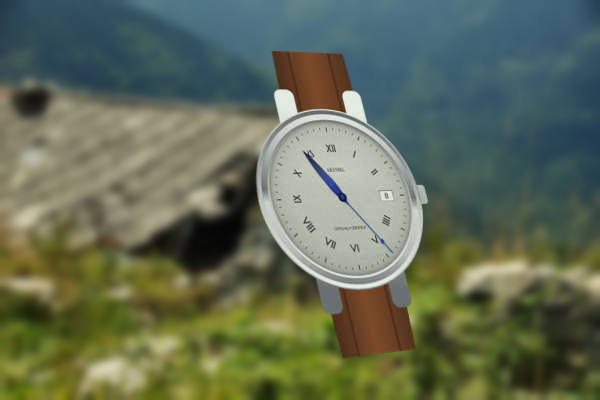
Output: 10h54m24s
